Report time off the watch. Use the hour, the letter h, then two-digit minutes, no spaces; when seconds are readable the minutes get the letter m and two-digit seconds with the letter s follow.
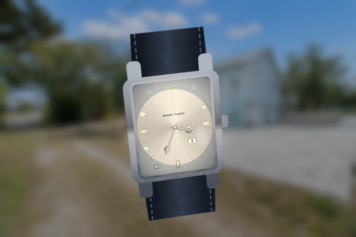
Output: 3h34
